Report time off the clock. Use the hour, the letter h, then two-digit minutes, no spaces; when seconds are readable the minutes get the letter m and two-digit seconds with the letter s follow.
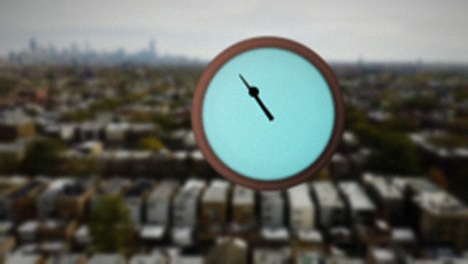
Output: 10h54
